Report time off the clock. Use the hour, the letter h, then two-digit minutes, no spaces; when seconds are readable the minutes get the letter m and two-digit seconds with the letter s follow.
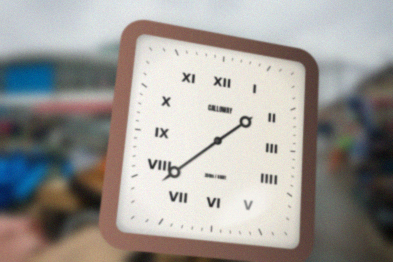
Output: 1h38
